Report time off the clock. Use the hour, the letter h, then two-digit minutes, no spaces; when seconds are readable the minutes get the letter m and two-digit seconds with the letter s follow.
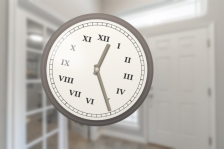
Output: 12h25
